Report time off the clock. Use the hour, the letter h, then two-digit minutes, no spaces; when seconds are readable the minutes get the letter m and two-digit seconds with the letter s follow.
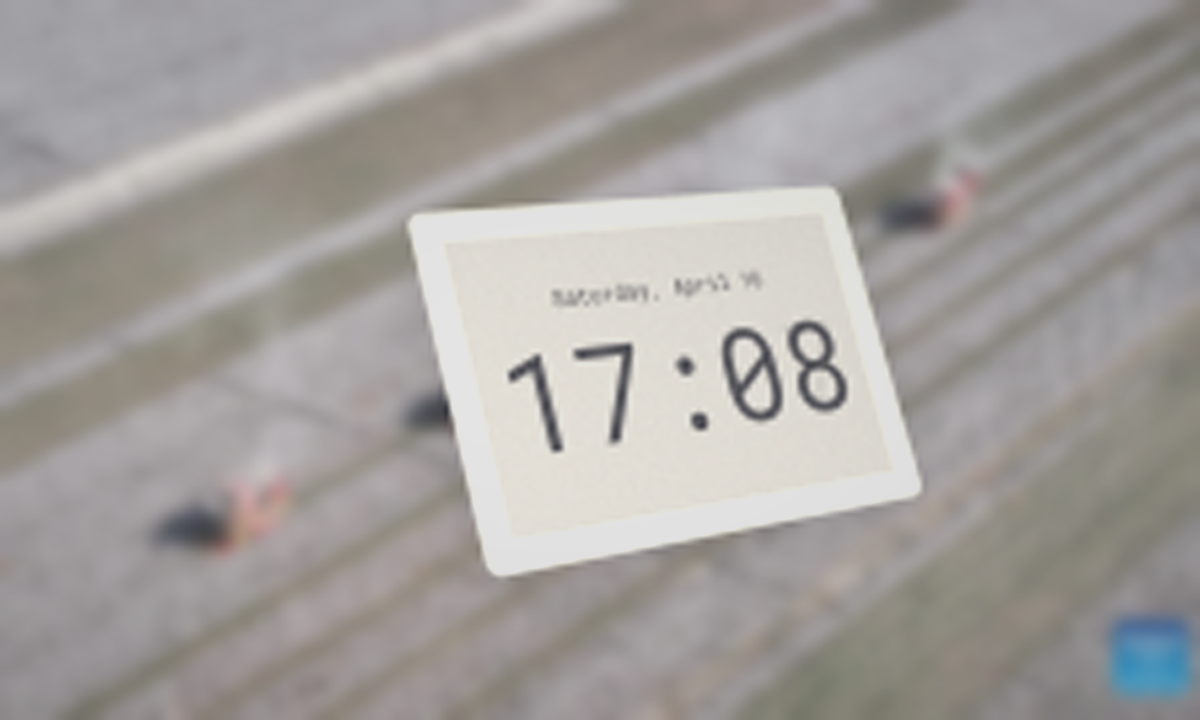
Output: 17h08
